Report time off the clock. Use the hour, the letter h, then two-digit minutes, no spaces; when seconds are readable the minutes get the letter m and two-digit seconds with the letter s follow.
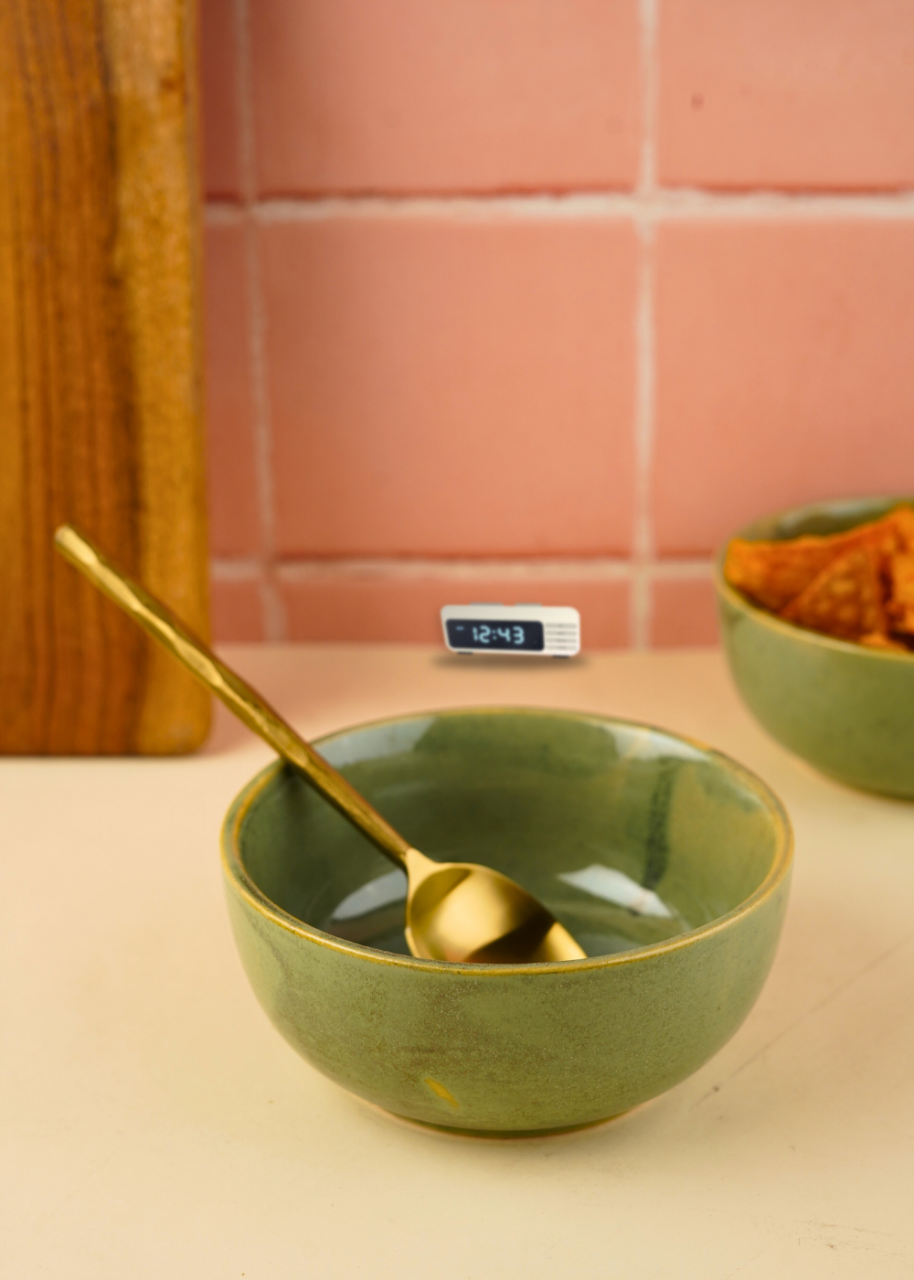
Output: 12h43
